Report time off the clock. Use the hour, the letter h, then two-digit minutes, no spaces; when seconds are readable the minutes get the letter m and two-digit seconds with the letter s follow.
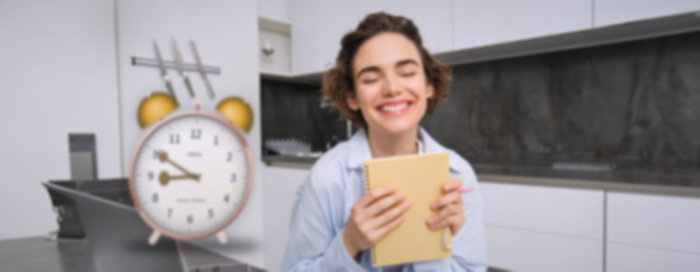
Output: 8h50
